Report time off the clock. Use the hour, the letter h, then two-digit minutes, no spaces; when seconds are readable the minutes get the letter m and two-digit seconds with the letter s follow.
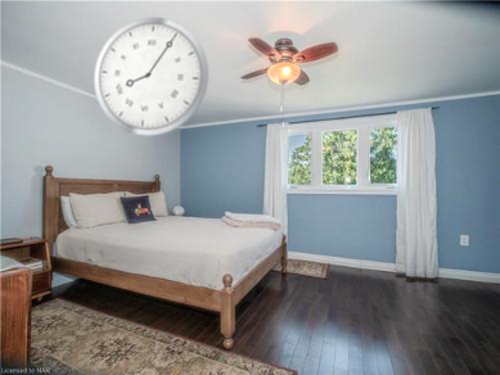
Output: 8h05
